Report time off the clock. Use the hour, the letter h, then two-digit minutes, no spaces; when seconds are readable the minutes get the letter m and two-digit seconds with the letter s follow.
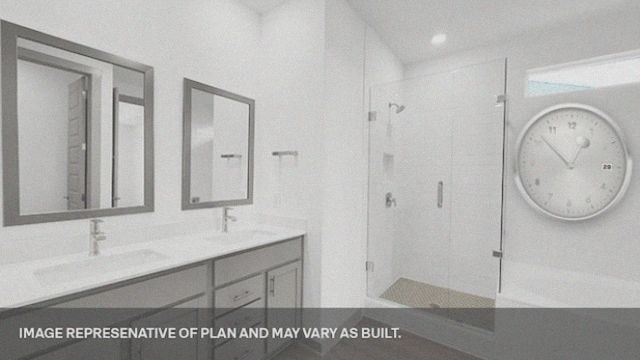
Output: 12h52
